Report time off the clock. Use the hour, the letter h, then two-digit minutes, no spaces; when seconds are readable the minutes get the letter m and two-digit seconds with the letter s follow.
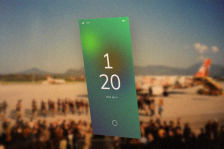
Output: 1h20
